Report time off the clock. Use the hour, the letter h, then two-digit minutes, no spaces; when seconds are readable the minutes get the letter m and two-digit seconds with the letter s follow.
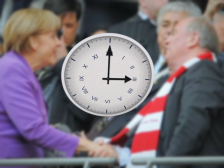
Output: 3h00
